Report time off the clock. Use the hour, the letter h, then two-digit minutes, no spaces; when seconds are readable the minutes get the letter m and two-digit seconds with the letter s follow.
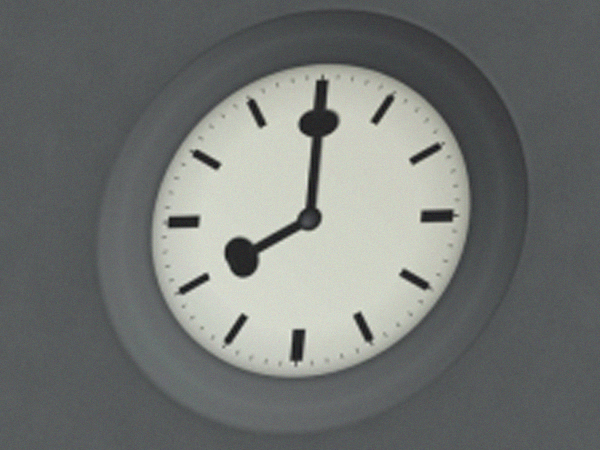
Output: 8h00
